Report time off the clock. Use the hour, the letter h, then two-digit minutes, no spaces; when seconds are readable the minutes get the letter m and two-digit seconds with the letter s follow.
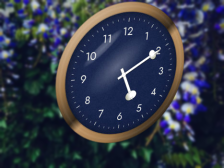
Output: 5h10
